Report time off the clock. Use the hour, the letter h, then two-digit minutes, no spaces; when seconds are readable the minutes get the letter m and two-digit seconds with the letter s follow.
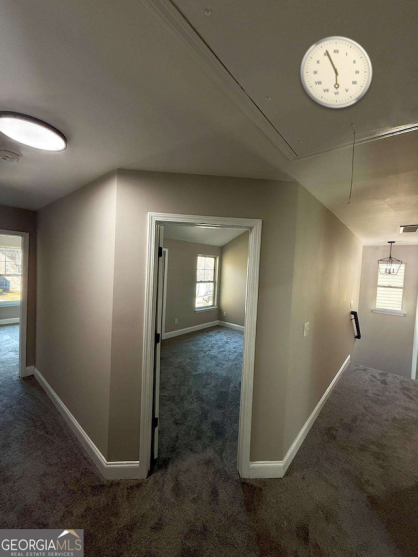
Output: 5h56
